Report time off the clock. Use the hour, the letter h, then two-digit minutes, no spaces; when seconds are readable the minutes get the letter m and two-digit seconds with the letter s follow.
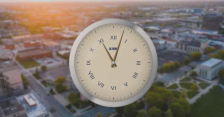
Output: 11h03
